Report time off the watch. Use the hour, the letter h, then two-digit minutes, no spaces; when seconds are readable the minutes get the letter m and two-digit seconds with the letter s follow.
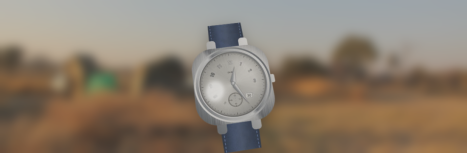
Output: 12h25
